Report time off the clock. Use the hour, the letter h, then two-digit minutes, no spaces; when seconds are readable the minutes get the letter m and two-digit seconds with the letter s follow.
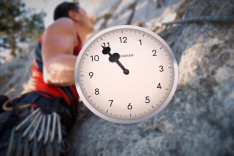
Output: 10h54
